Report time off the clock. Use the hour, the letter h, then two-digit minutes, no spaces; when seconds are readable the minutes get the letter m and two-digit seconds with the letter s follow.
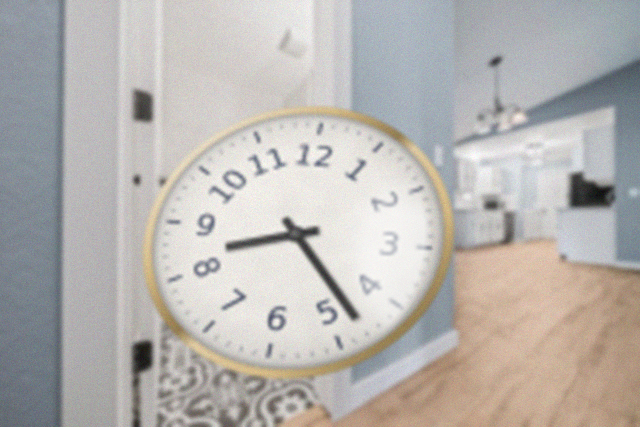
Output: 8h23
